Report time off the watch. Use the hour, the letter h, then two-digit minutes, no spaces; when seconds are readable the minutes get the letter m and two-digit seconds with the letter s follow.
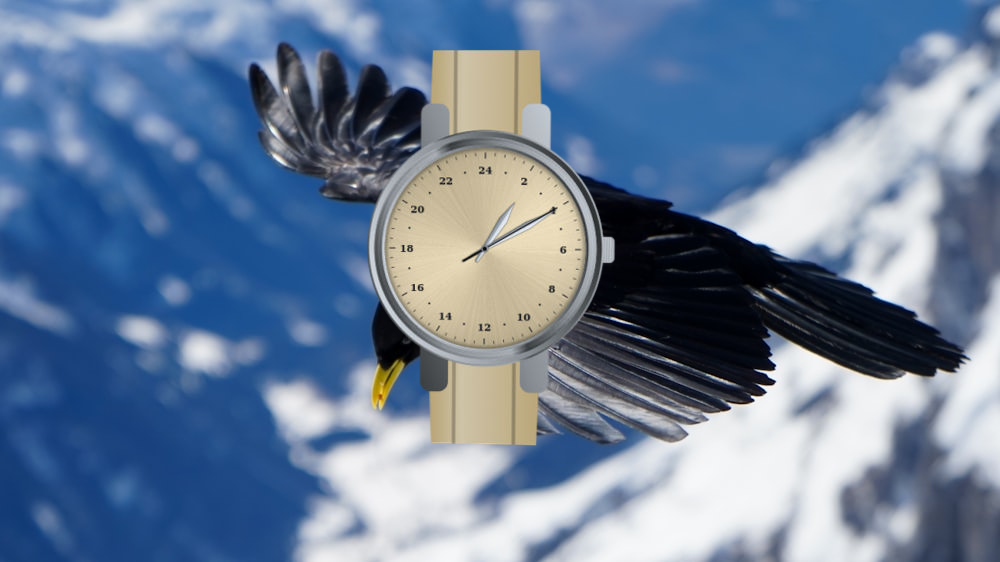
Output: 2h10m10s
